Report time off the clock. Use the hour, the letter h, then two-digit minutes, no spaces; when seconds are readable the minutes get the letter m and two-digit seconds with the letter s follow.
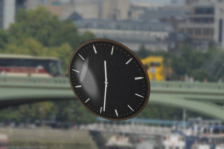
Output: 12h34
